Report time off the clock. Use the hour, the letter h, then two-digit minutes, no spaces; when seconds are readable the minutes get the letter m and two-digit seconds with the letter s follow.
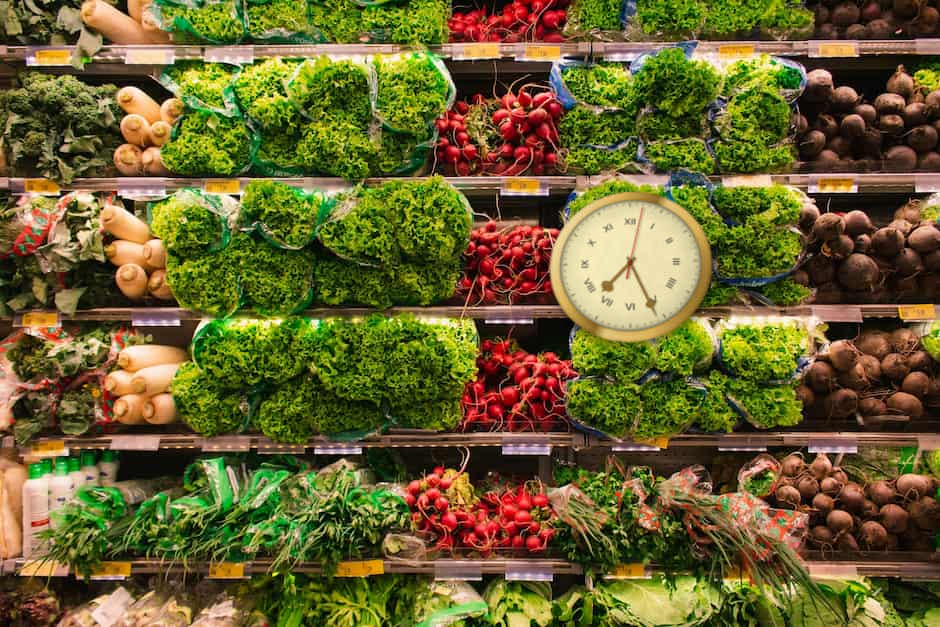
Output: 7h26m02s
